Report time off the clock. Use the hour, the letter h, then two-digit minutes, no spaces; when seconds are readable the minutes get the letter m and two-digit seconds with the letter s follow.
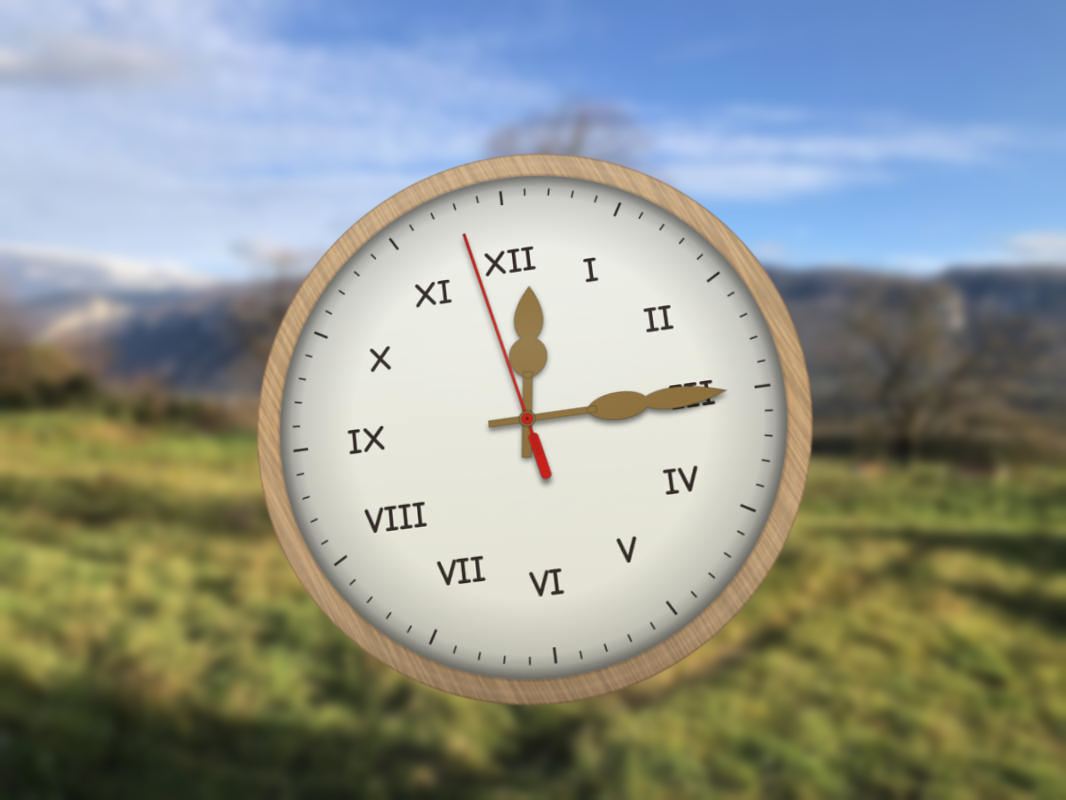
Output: 12h14m58s
